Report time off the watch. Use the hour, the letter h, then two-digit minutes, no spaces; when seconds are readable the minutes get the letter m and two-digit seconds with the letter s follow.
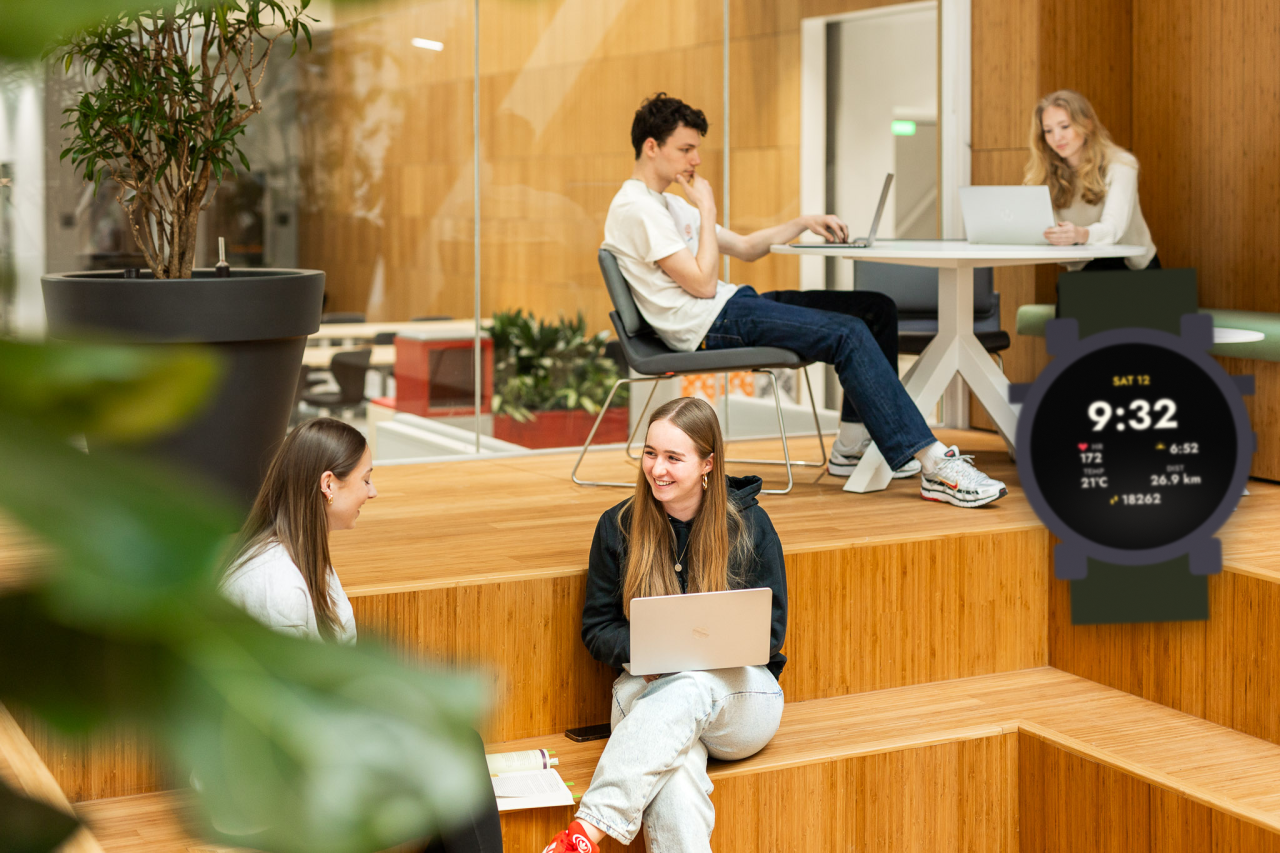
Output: 9h32
